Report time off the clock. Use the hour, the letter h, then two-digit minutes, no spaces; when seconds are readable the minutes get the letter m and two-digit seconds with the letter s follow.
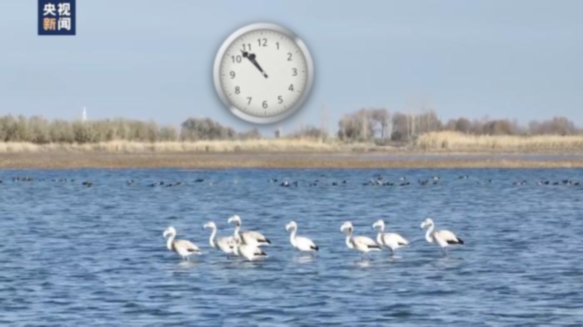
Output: 10h53
